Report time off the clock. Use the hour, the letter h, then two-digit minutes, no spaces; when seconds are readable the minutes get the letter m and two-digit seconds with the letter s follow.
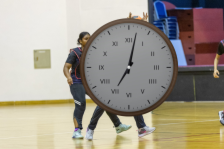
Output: 7h02
